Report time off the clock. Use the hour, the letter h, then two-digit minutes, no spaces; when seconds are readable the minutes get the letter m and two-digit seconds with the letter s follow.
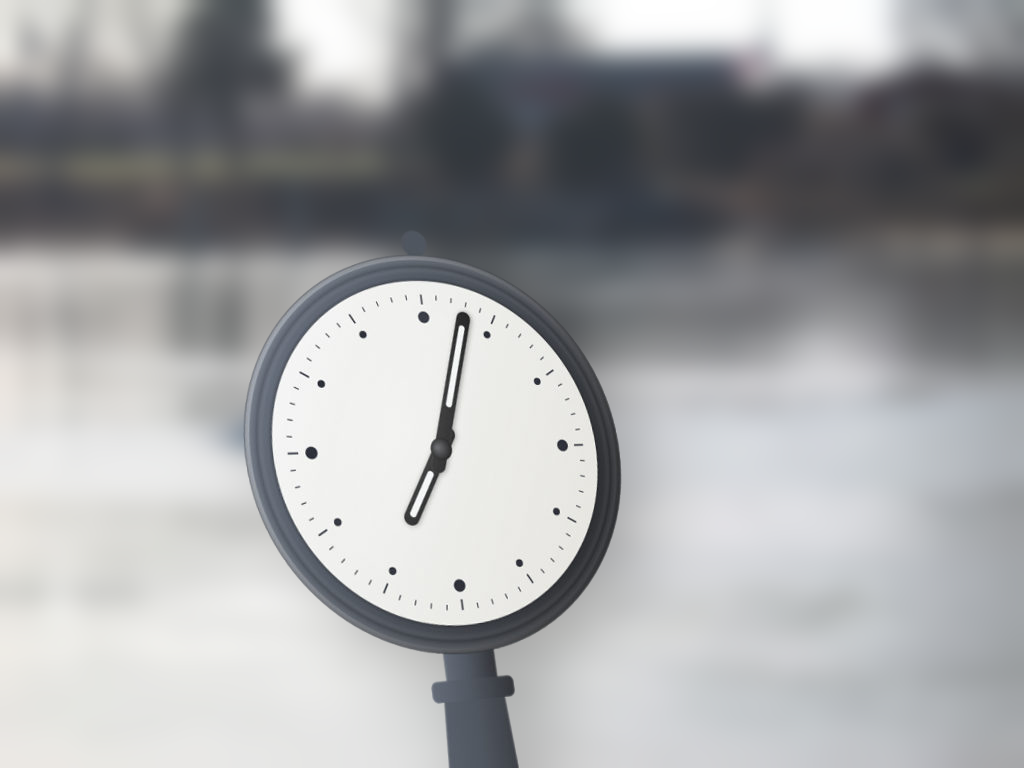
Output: 7h03
